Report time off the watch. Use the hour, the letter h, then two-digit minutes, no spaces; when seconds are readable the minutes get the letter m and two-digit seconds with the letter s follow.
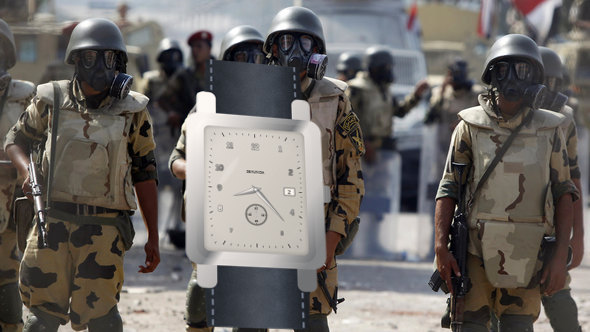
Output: 8h23
